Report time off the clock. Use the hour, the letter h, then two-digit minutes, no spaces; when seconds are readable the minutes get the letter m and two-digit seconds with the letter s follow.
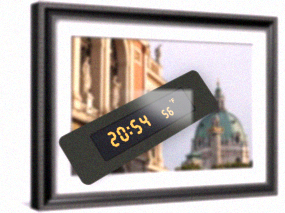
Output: 20h54
